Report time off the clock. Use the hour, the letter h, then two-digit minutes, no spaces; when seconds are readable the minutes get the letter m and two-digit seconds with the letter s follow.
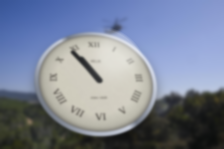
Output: 10h54
